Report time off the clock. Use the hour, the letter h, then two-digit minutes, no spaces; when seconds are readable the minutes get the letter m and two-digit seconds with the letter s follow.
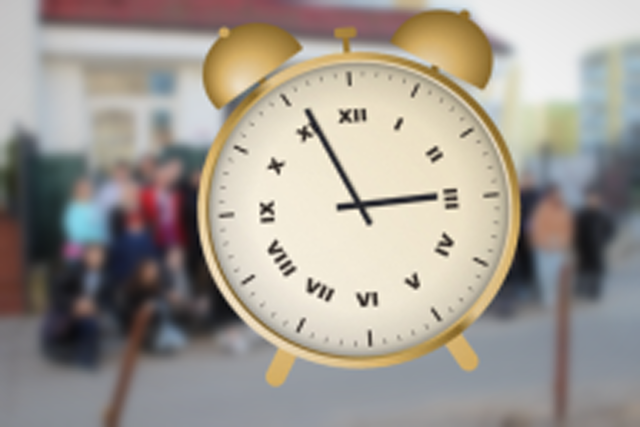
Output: 2h56
